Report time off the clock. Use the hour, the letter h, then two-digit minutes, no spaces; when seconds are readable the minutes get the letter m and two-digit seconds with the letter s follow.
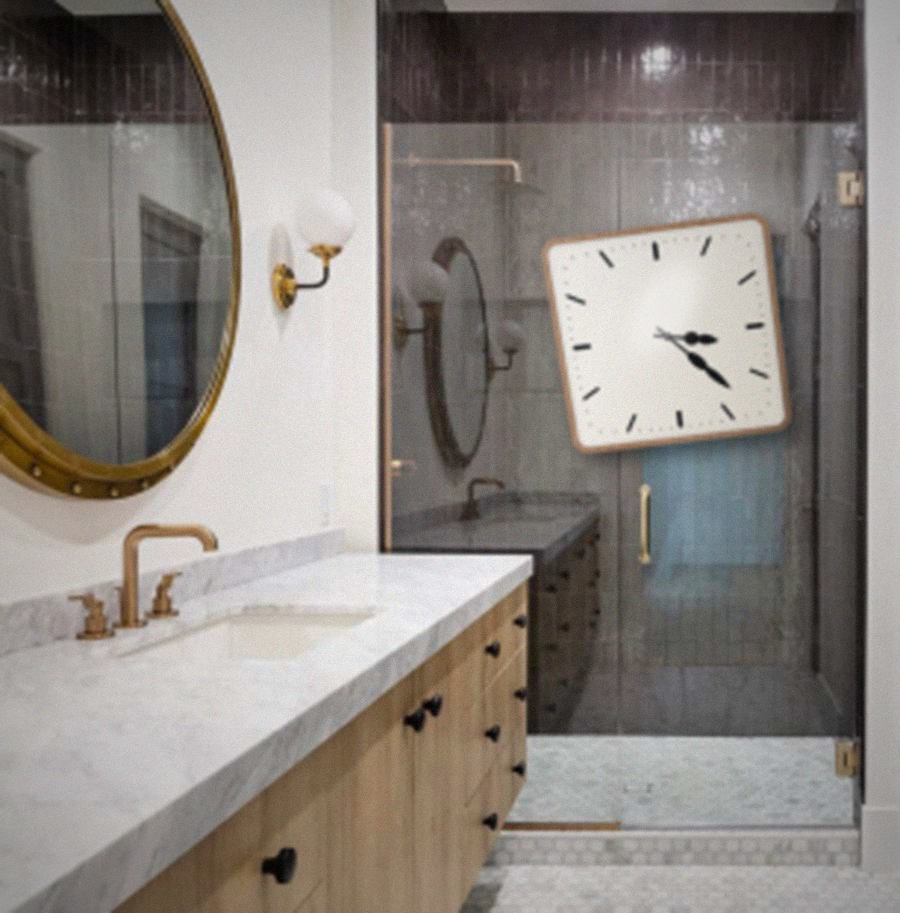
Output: 3h23
